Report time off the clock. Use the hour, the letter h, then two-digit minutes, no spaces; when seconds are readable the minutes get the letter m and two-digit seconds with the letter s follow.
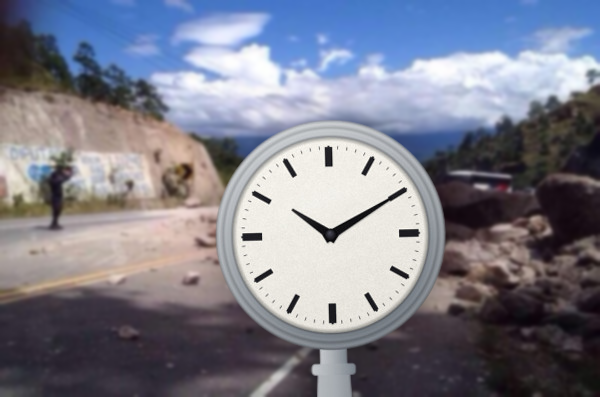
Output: 10h10
